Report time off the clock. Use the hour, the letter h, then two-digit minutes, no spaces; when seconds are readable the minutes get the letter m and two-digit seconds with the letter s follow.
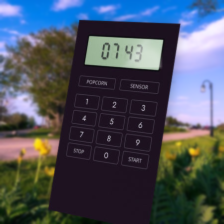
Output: 7h43
